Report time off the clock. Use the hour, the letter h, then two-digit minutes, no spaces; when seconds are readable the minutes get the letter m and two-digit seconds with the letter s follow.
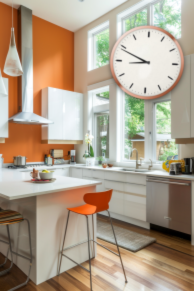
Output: 8h49
